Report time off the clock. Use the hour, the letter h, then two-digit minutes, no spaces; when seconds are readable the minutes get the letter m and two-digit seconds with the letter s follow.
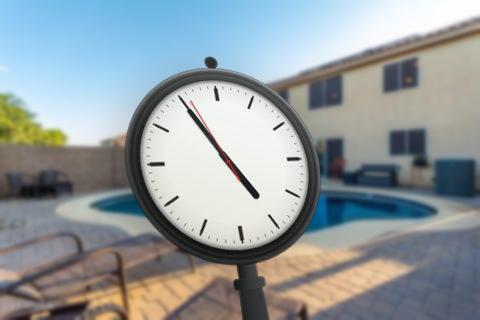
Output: 4h54m56s
